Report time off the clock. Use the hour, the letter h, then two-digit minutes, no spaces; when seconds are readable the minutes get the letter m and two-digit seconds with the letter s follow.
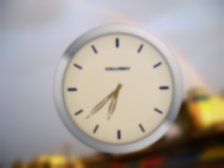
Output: 6h38
